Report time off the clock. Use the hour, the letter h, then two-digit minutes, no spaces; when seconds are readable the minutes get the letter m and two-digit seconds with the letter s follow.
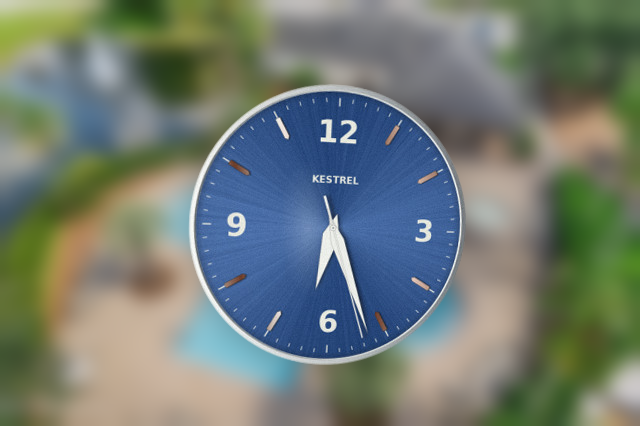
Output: 6h26m27s
